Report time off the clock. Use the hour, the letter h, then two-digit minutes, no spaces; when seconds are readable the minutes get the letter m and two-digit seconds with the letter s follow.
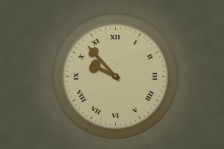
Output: 9h53
